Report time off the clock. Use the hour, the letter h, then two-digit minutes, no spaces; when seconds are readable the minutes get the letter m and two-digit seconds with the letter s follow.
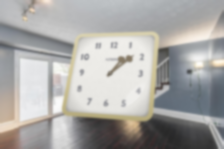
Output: 1h08
